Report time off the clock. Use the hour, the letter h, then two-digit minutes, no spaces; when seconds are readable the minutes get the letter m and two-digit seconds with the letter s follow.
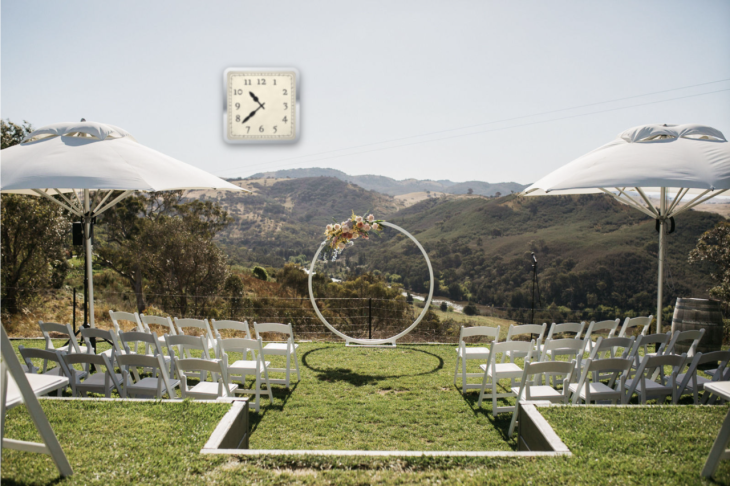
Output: 10h38
